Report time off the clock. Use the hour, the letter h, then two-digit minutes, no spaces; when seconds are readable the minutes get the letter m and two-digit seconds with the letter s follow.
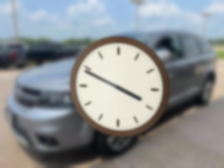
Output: 3h49
